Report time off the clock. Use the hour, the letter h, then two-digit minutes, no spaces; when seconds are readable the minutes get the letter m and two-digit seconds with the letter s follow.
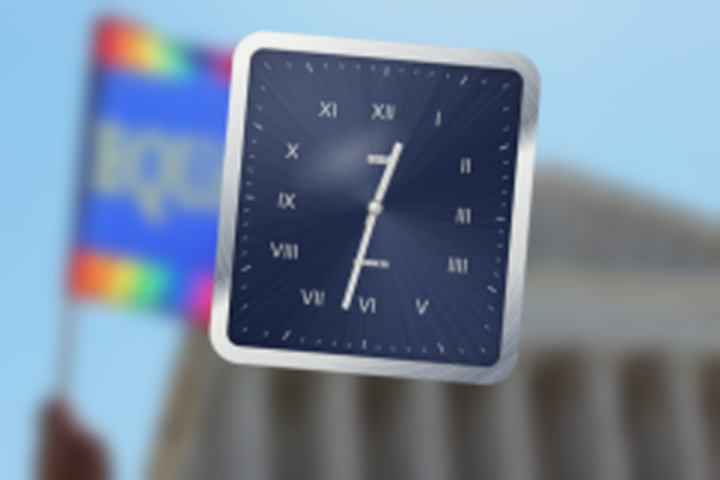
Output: 12h32
